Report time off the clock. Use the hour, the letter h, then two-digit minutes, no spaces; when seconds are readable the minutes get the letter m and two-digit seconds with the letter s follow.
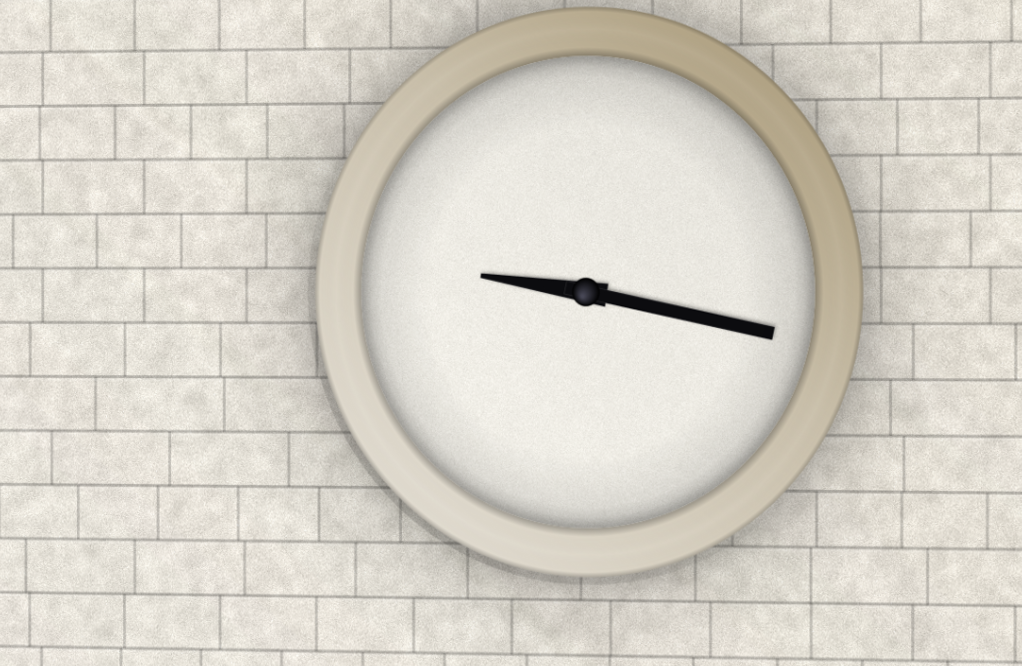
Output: 9h17
